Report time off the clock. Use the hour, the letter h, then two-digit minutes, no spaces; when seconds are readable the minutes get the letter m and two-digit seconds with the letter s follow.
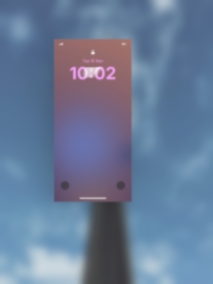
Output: 10h02
